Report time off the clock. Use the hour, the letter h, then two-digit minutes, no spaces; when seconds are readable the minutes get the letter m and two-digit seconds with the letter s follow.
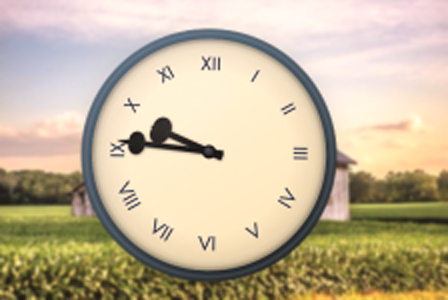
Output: 9h46
